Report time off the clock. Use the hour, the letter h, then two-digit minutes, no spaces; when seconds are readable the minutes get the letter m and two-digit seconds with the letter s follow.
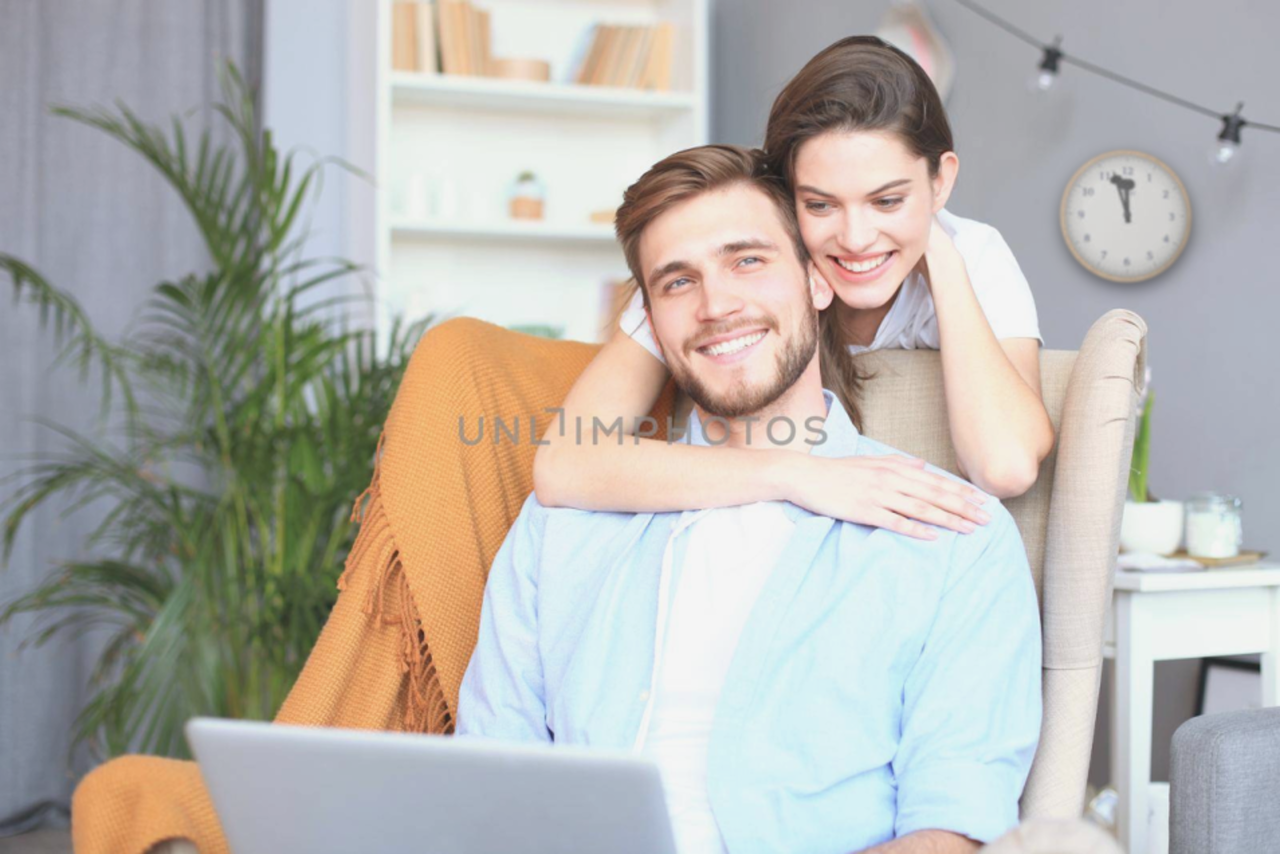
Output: 11h57
